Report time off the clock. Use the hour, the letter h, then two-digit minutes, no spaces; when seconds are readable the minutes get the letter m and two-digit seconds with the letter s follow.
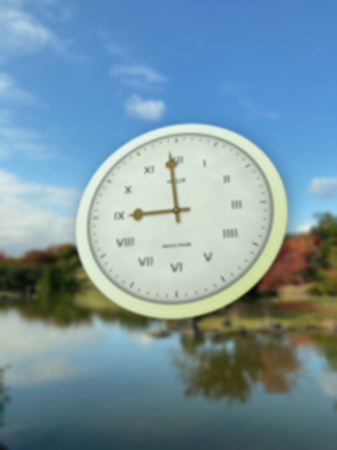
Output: 8h59
